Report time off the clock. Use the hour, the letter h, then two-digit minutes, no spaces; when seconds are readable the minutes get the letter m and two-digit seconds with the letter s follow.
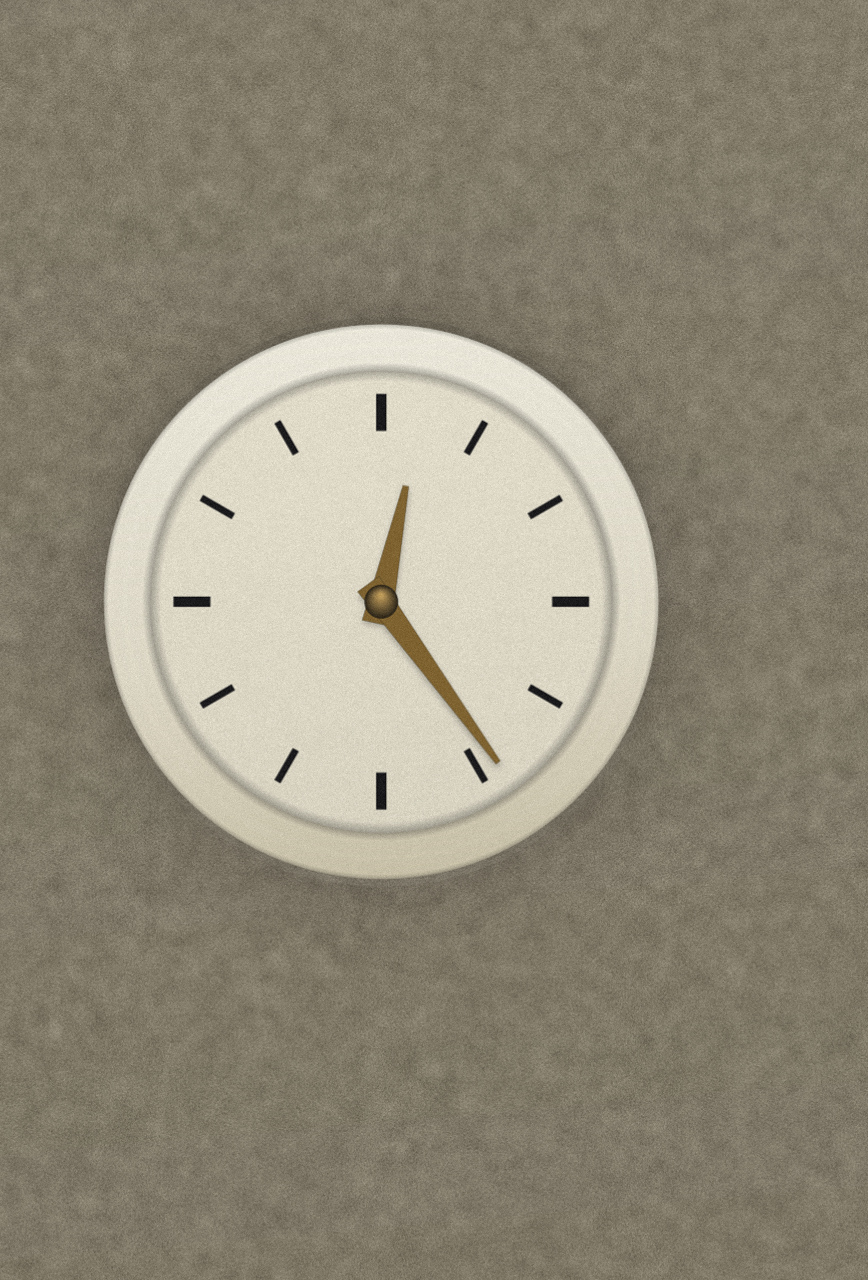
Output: 12h24
